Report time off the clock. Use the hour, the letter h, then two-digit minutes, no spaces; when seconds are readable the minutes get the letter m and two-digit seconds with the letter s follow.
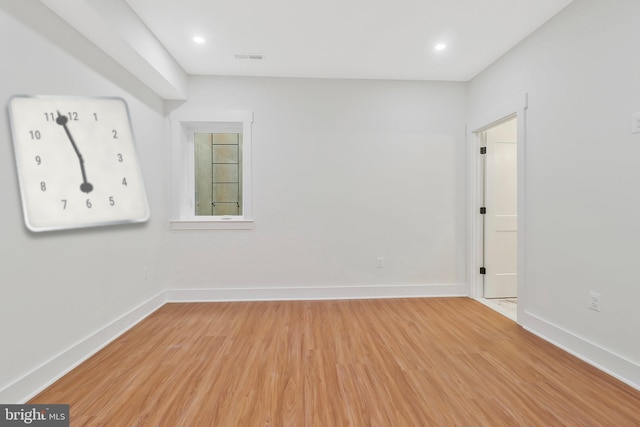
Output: 5h57
